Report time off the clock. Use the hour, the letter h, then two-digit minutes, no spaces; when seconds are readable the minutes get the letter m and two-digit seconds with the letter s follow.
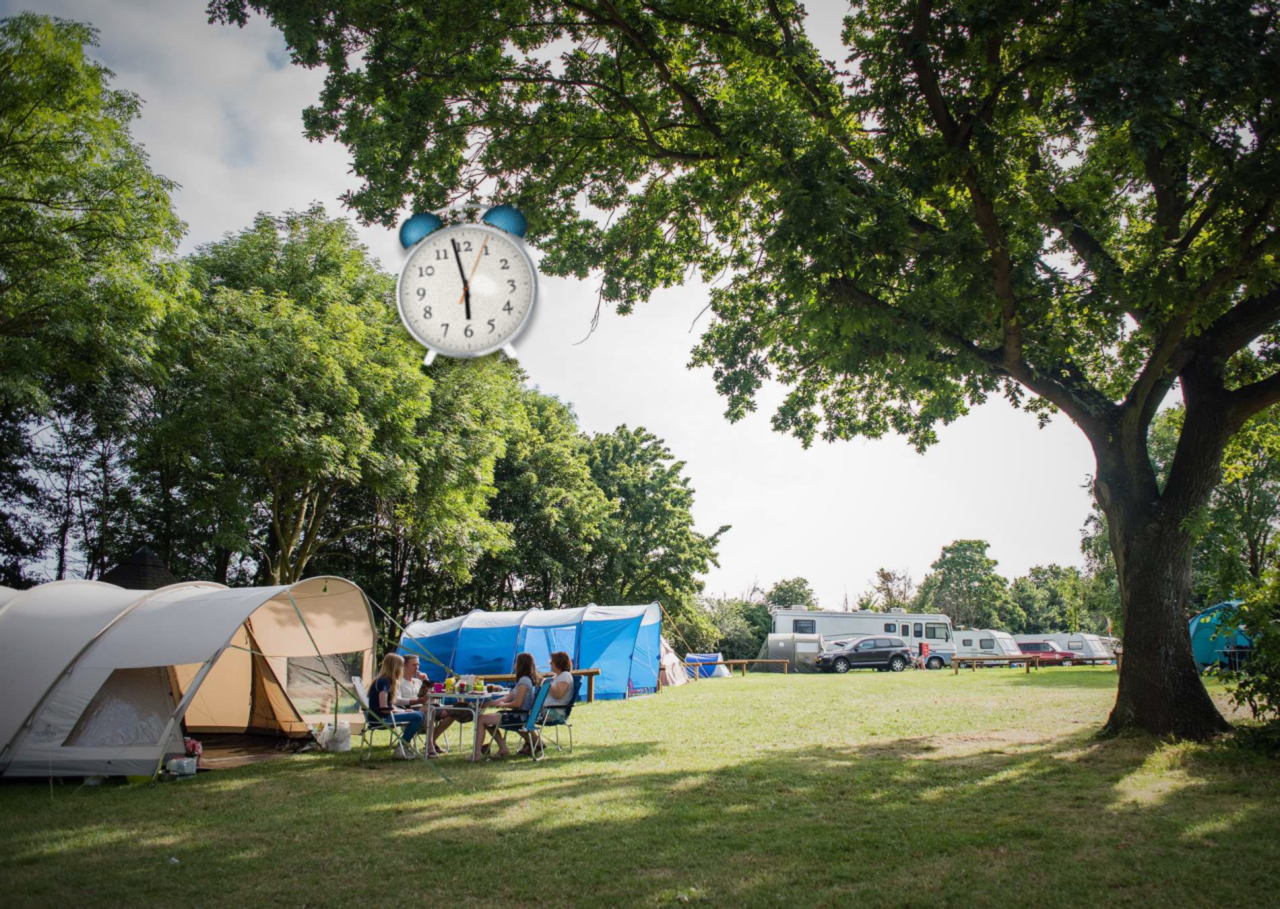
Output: 5h58m04s
